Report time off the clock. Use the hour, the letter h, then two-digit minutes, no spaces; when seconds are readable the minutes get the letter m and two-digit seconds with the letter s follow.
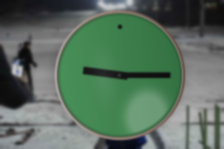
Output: 9h15
